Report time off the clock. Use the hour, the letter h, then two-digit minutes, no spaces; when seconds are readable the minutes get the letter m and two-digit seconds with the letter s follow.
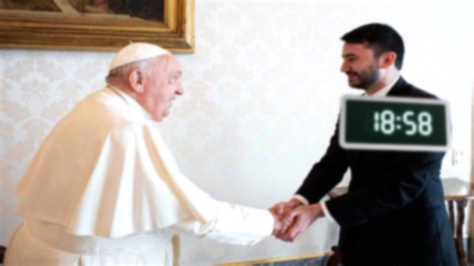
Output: 18h58
